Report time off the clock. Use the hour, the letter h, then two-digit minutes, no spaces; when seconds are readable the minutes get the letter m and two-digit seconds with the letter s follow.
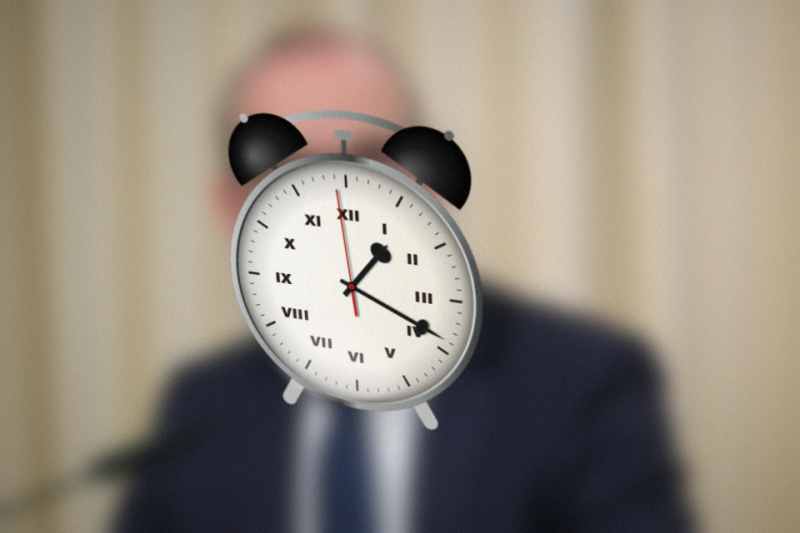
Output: 1h18m59s
